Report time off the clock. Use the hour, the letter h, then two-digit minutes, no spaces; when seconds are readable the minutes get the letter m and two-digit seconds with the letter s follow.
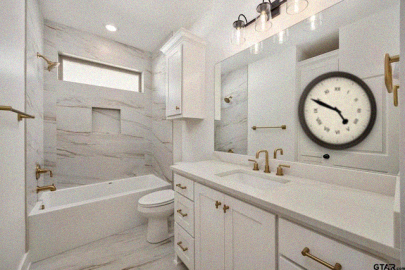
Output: 4h49
